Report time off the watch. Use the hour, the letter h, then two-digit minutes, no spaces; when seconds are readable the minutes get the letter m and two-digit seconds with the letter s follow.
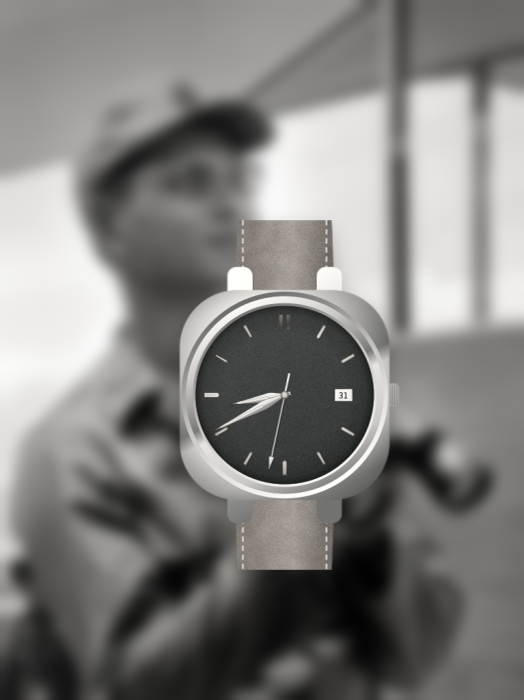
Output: 8h40m32s
